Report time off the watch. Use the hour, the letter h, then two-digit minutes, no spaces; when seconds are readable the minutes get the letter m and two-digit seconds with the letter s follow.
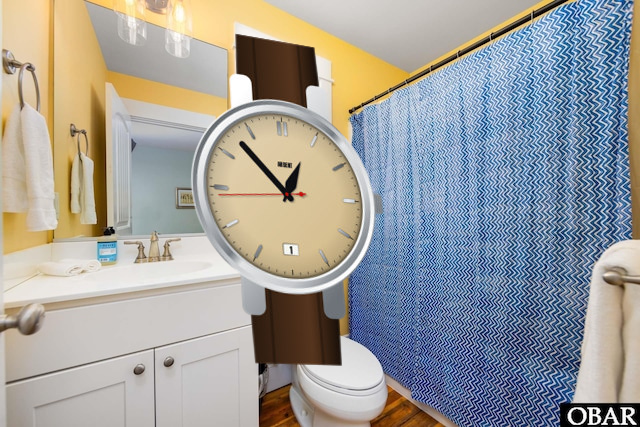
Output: 12h52m44s
